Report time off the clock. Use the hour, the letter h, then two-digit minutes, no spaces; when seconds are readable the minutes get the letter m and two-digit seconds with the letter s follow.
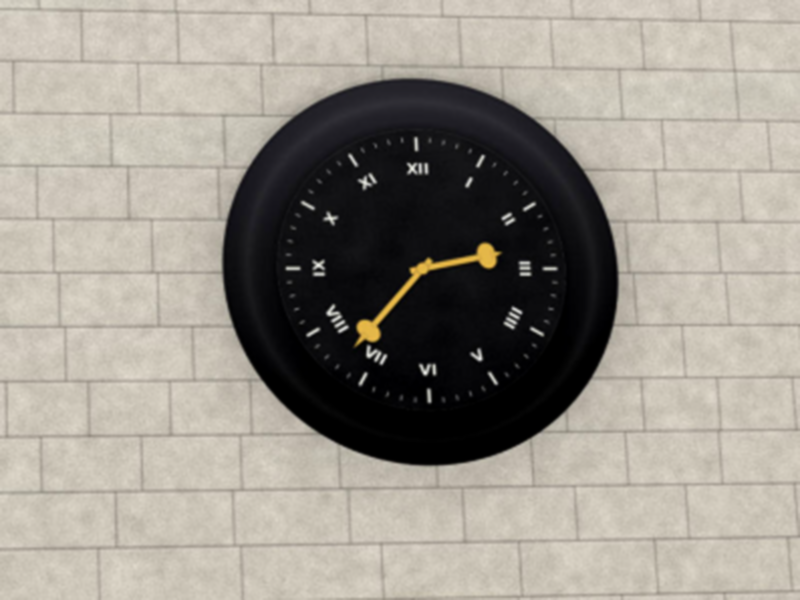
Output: 2h37
